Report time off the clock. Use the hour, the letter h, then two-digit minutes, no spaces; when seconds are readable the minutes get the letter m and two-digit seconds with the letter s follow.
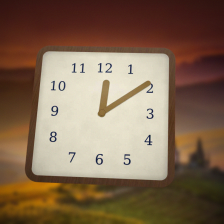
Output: 12h09
